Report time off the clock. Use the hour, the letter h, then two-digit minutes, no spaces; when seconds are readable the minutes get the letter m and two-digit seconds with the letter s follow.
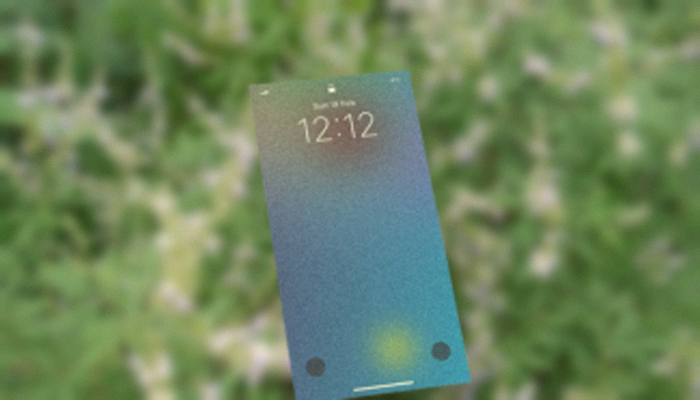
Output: 12h12
